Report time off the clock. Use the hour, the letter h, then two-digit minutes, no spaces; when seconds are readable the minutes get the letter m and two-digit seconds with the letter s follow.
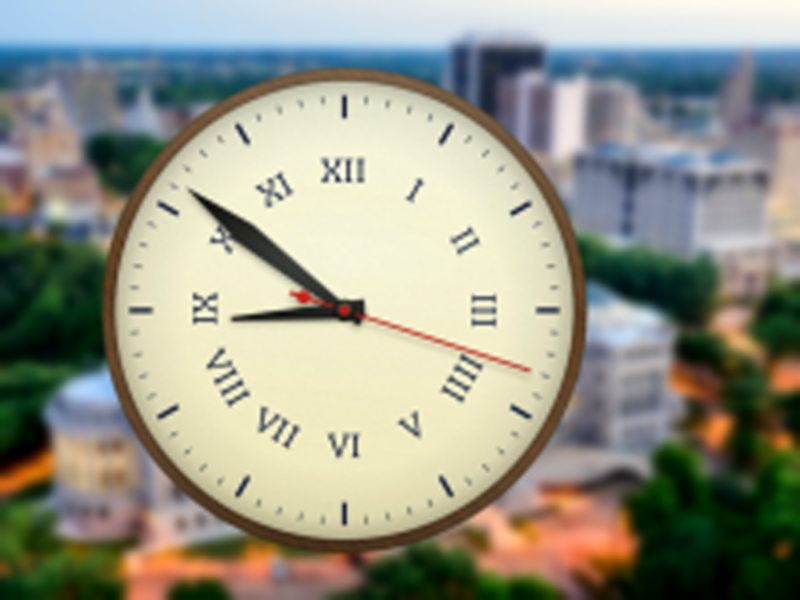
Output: 8h51m18s
